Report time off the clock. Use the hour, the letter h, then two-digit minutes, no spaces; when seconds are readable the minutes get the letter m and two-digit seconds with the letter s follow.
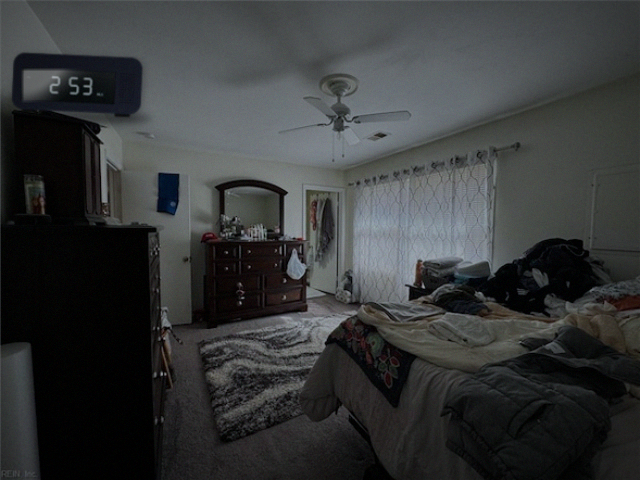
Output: 2h53
